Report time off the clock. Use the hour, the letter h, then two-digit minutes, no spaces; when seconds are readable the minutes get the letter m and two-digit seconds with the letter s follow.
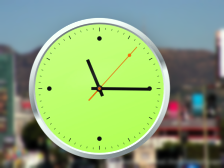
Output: 11h15m07s
